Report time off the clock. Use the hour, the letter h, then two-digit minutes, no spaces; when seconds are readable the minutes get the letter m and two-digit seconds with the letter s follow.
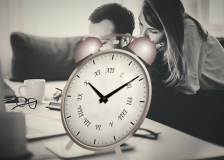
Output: 10h09
